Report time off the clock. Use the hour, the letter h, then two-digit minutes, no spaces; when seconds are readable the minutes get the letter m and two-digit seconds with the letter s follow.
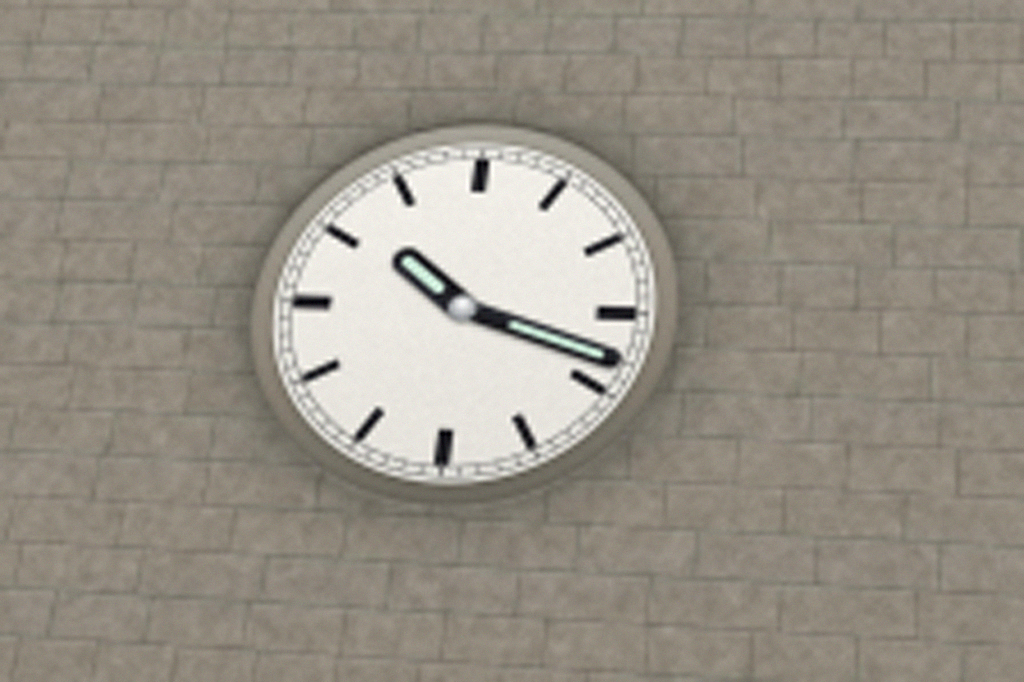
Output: 10h18
